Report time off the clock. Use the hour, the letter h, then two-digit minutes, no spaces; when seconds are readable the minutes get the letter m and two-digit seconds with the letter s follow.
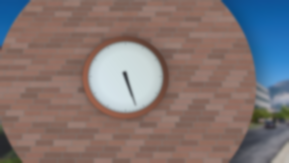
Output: 5h27
